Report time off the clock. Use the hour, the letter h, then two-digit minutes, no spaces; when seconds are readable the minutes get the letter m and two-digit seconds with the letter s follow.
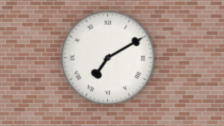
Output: 7h10
